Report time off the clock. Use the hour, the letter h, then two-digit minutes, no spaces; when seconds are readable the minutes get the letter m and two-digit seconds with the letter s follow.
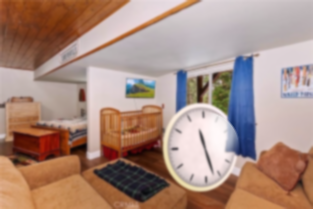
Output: 11h27
